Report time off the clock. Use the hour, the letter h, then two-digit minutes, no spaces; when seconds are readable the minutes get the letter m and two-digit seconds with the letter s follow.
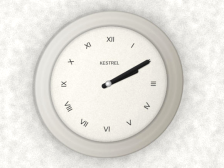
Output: 2h10
